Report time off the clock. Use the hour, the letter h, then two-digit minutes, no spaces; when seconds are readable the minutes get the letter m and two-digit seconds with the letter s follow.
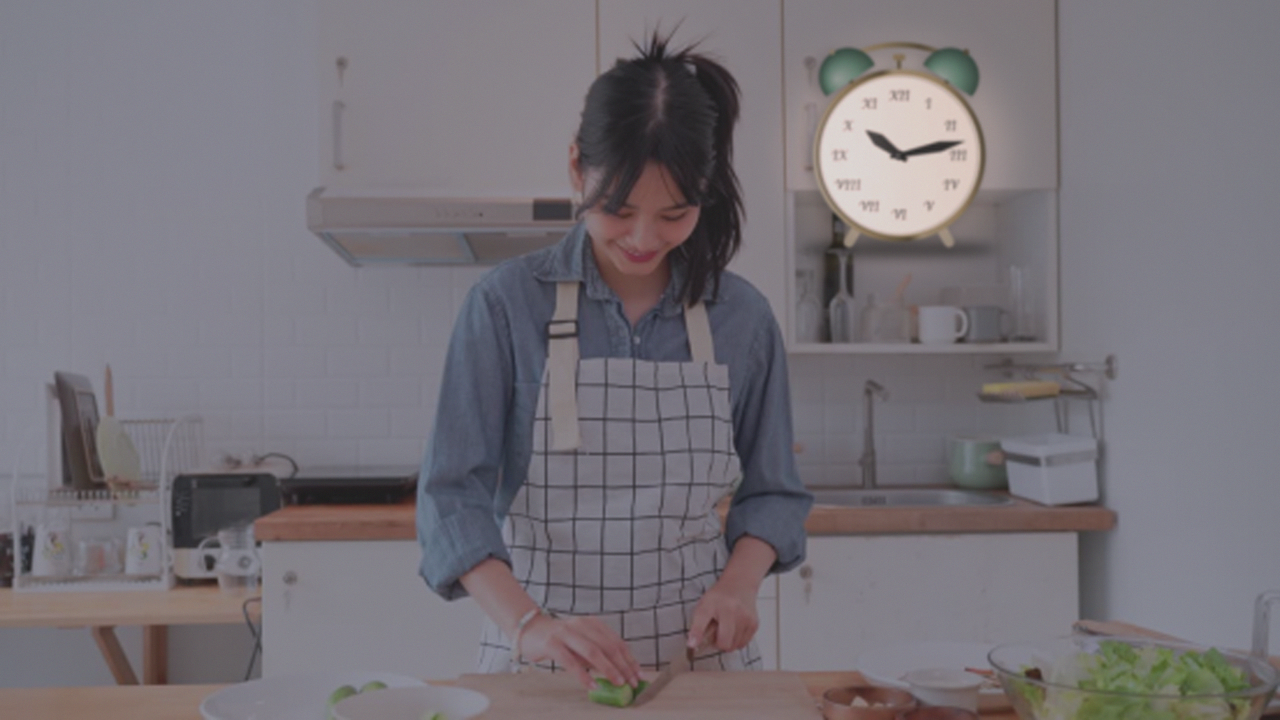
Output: 10h13
